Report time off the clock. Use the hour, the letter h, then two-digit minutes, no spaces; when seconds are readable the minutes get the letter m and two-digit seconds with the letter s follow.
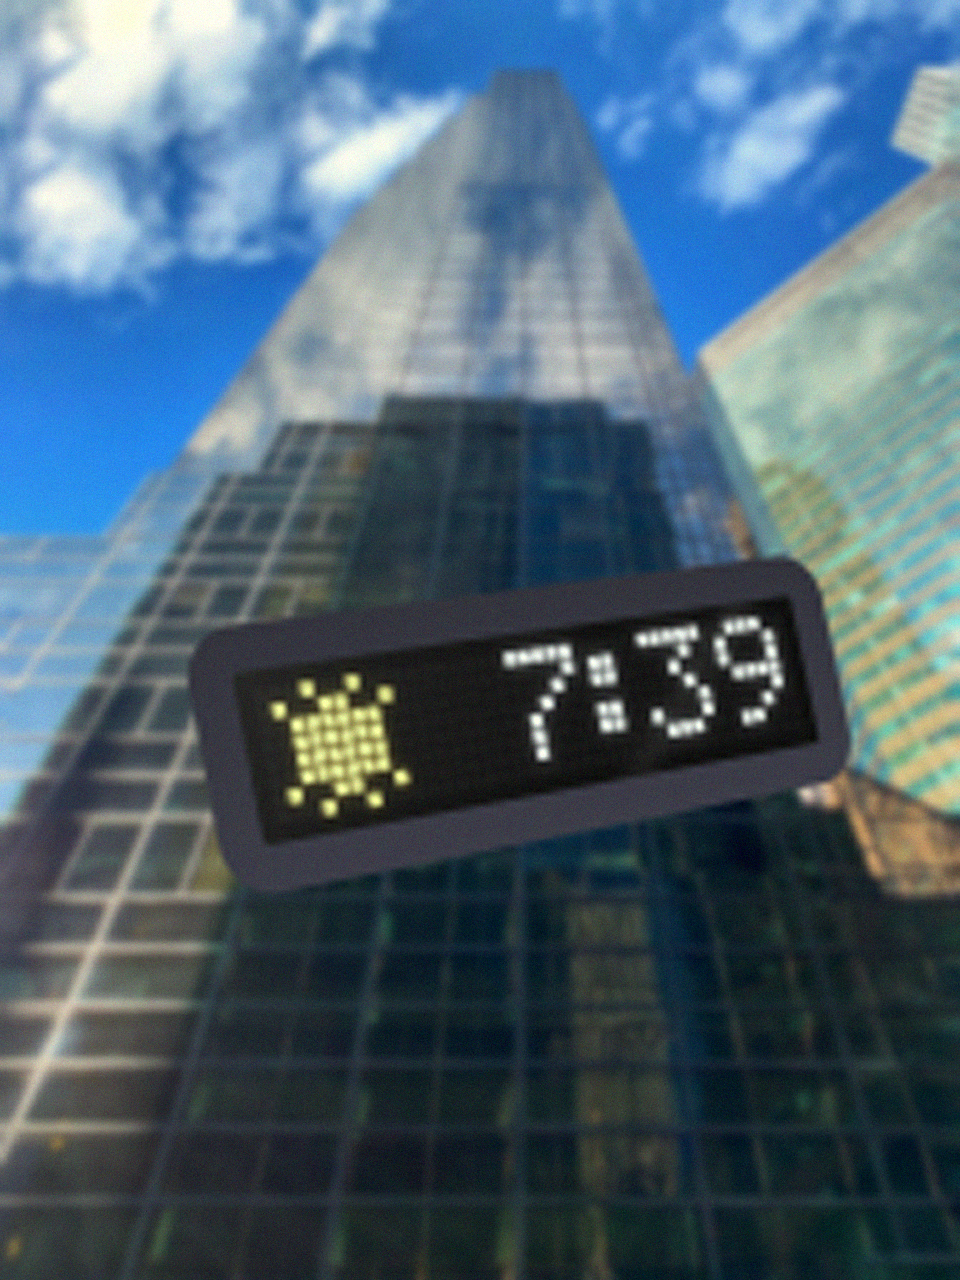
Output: 7h39
